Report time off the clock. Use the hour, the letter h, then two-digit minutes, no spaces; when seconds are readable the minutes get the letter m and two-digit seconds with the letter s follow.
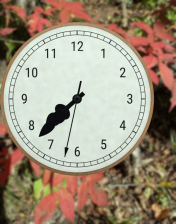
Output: 7h37m32s
